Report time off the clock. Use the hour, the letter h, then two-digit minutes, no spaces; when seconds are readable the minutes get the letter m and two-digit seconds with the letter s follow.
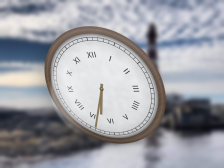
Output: 6h34
